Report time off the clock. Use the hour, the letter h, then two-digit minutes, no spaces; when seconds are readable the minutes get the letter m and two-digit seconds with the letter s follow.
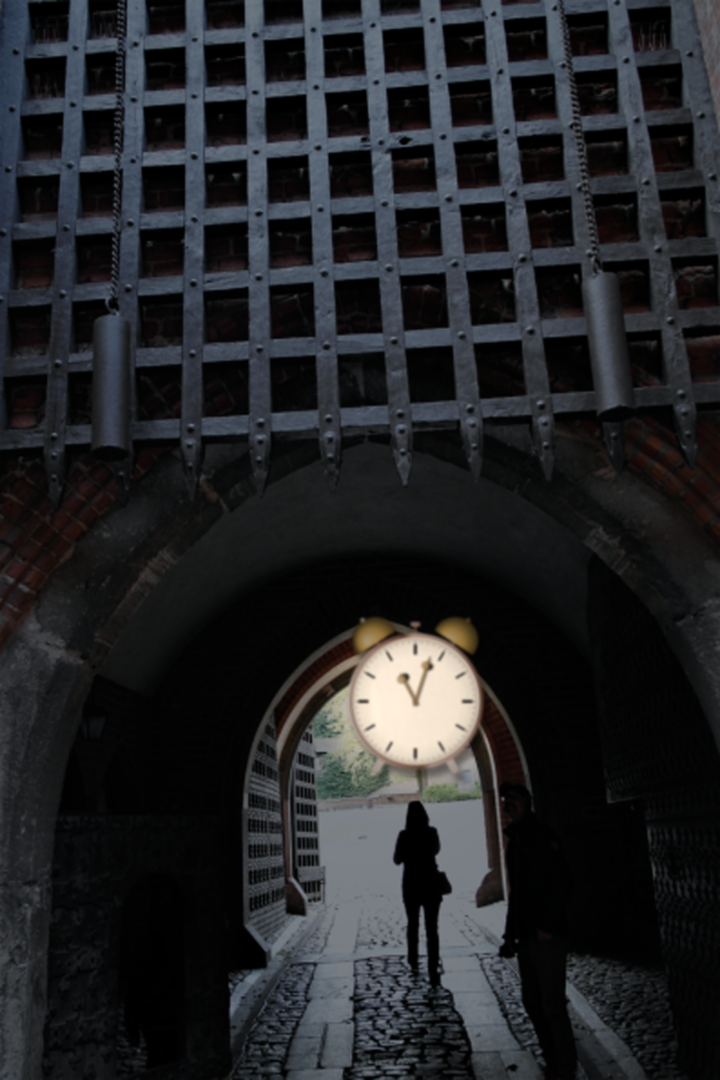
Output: 11h03
